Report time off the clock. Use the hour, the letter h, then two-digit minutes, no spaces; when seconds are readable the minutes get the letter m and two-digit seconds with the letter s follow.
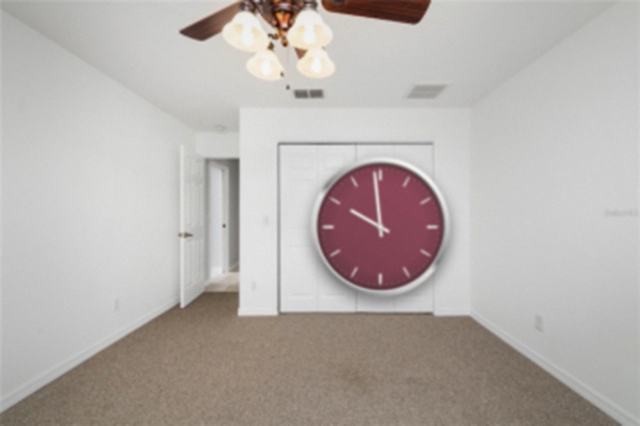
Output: 9h59
